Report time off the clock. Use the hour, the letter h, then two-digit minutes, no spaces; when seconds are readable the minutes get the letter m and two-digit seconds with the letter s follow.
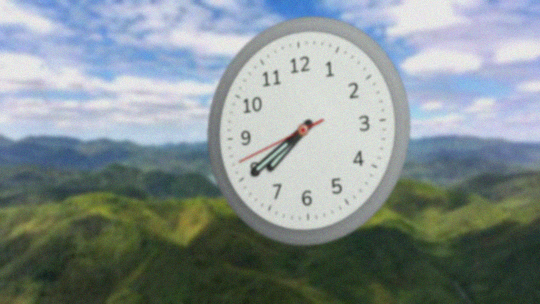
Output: 7h39m42s
